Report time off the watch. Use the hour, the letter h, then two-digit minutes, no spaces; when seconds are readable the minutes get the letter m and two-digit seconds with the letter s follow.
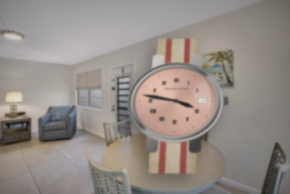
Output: 3h47
